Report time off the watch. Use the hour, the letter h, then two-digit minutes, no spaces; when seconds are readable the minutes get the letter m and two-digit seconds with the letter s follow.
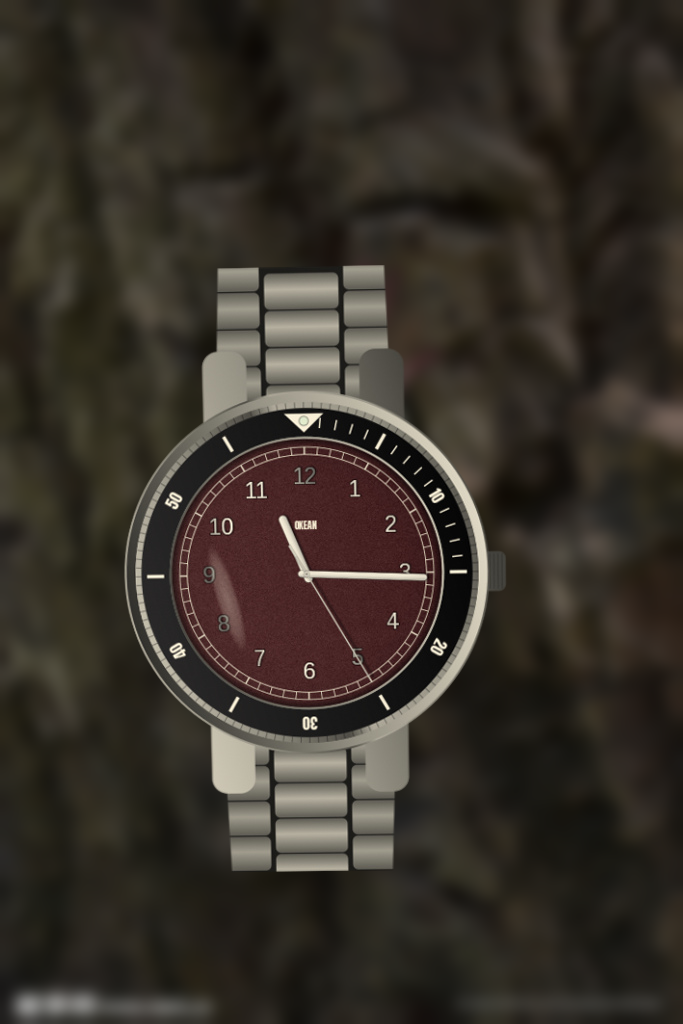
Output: 11h15m25s
